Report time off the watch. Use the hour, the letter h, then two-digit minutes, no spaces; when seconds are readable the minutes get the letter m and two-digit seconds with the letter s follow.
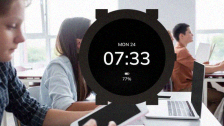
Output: 7h33
